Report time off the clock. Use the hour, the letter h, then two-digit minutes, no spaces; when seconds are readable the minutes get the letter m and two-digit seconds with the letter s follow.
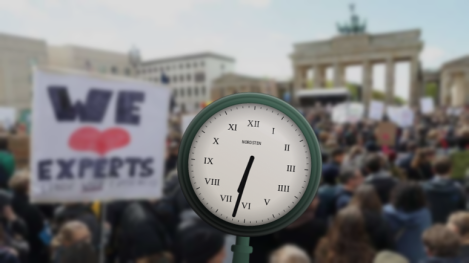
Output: 6h32
